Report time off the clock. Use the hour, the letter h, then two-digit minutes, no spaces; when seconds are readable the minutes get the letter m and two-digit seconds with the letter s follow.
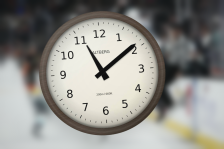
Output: 11h09
